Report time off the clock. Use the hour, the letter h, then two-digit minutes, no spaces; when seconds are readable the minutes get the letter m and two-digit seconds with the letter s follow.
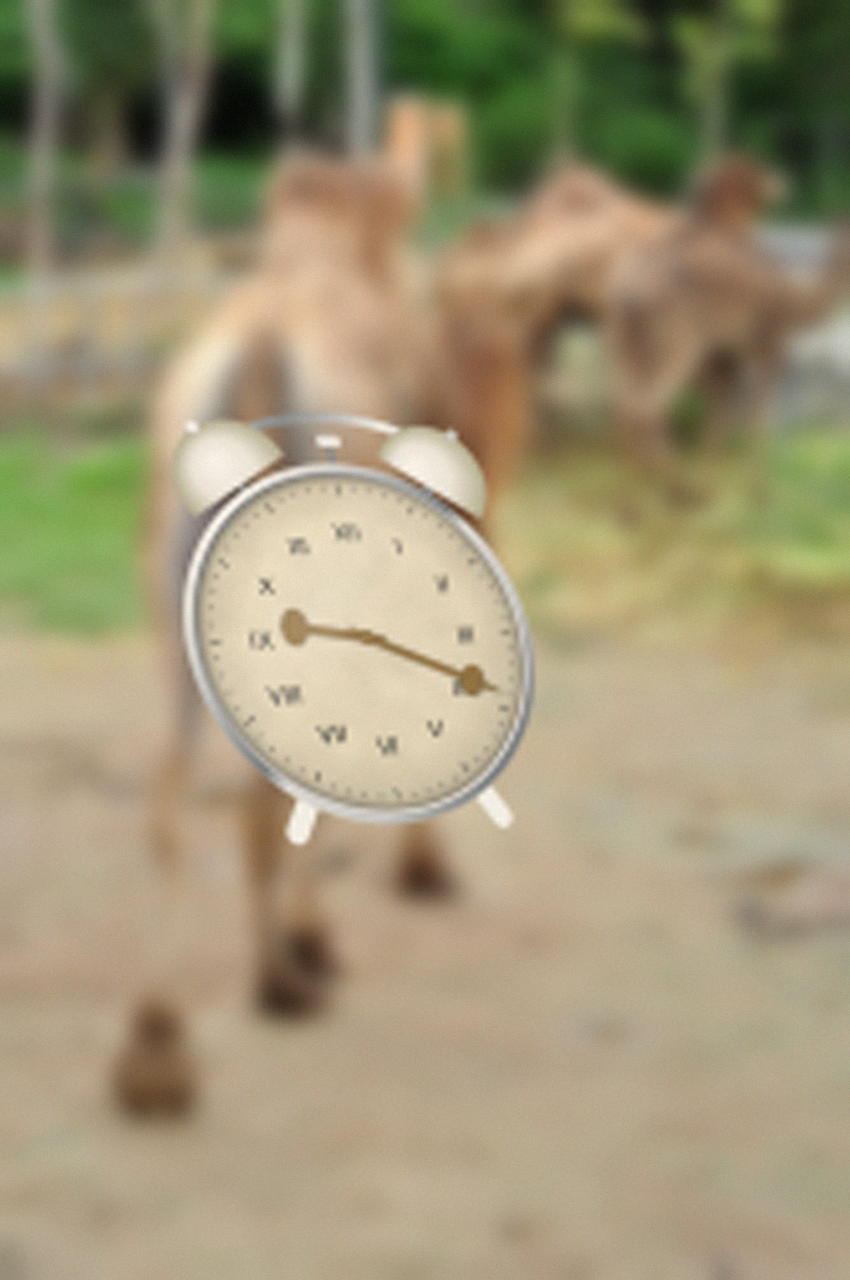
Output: 9h19
